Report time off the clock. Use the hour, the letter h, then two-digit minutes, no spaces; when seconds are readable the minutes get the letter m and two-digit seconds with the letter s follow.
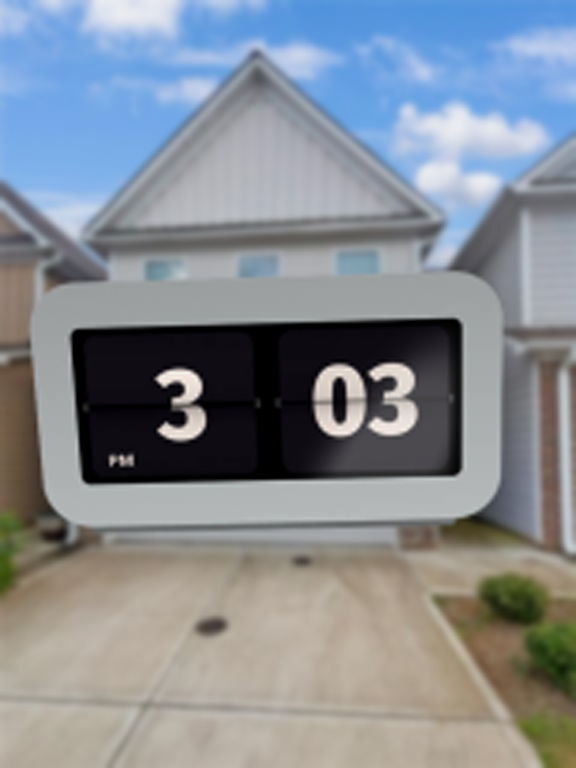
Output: 3h03
